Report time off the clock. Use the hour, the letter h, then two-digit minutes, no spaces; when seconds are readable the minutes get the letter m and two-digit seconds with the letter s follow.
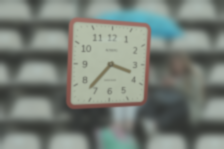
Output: 3h37
